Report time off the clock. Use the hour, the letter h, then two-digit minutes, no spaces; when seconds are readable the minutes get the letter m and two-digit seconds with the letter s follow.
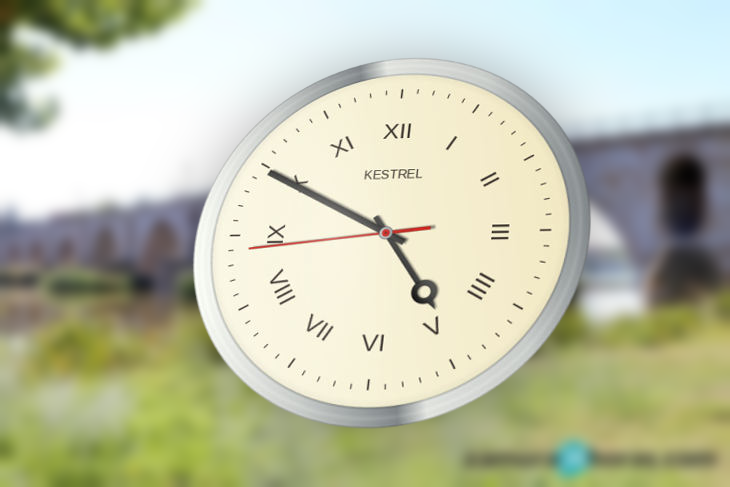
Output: 4h49m44s
